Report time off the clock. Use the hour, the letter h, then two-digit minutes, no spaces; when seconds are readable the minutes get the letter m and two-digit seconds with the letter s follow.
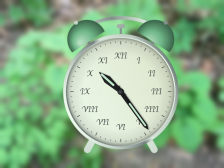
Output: 10h24
